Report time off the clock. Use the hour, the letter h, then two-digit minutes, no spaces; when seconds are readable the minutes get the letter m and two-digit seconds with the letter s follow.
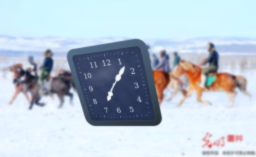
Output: 7h07
